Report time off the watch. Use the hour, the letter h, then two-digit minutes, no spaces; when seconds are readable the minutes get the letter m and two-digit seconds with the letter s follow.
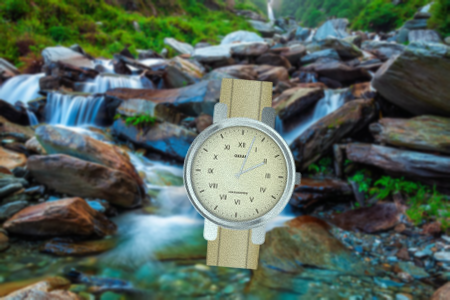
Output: 2h03
